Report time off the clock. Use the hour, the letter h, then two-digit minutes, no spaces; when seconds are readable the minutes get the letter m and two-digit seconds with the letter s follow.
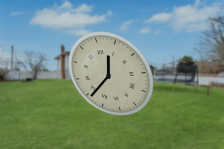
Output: 12h39
